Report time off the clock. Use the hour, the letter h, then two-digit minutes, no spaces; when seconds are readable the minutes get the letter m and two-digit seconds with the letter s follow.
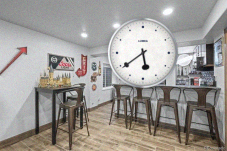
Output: 5h39
